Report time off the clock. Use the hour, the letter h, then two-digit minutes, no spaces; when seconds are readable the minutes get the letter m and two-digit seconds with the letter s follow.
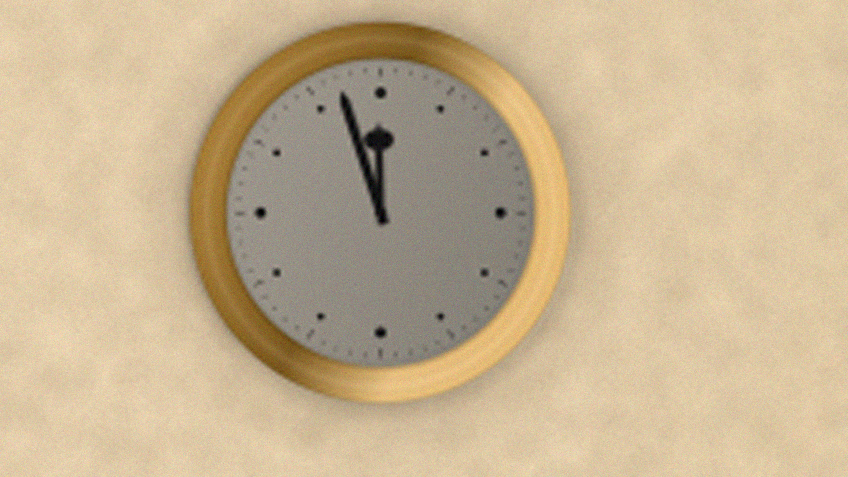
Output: 11h57
